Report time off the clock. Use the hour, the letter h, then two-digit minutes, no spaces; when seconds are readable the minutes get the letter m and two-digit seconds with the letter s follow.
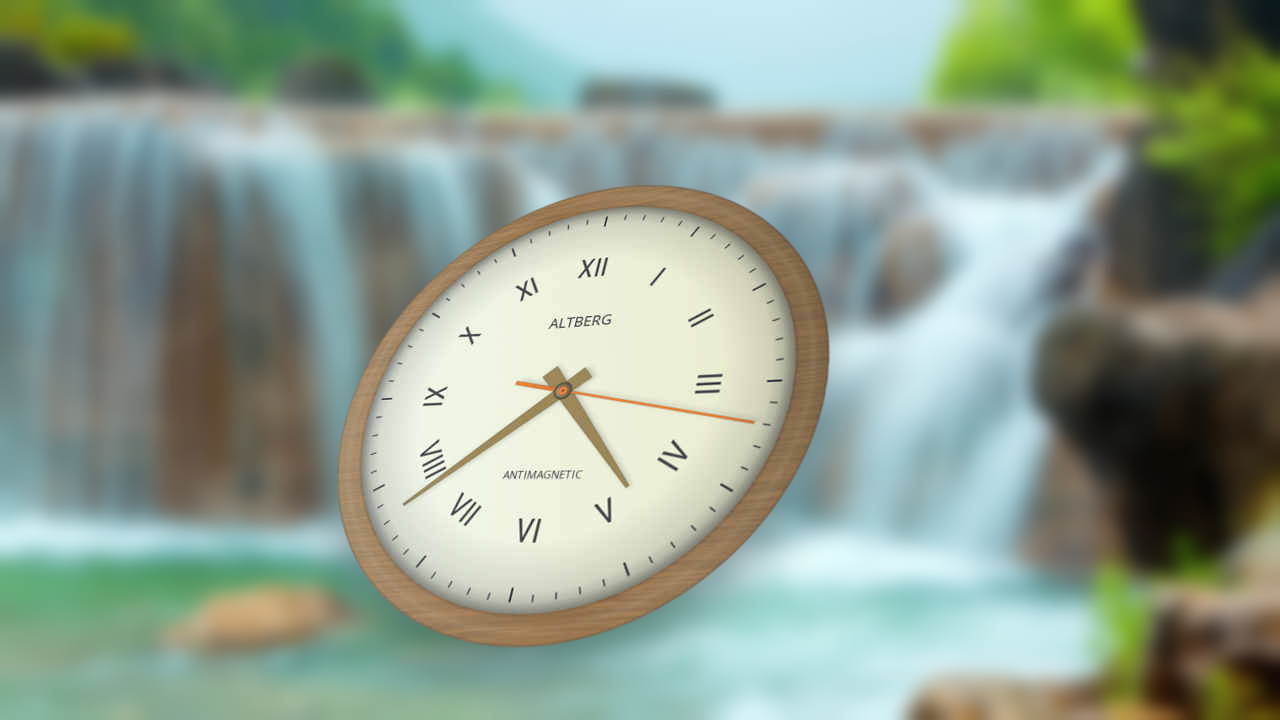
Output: 4h38m17s
